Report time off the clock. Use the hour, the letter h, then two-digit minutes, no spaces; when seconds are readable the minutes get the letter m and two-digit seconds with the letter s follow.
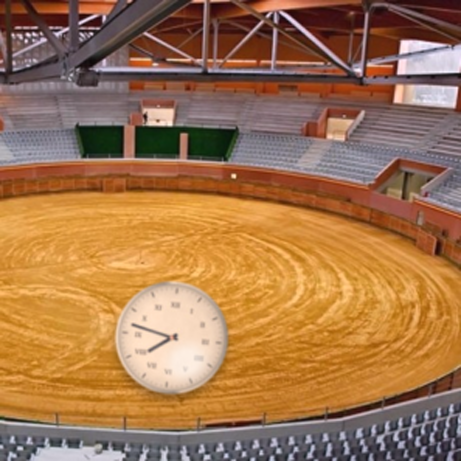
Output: 7h47
